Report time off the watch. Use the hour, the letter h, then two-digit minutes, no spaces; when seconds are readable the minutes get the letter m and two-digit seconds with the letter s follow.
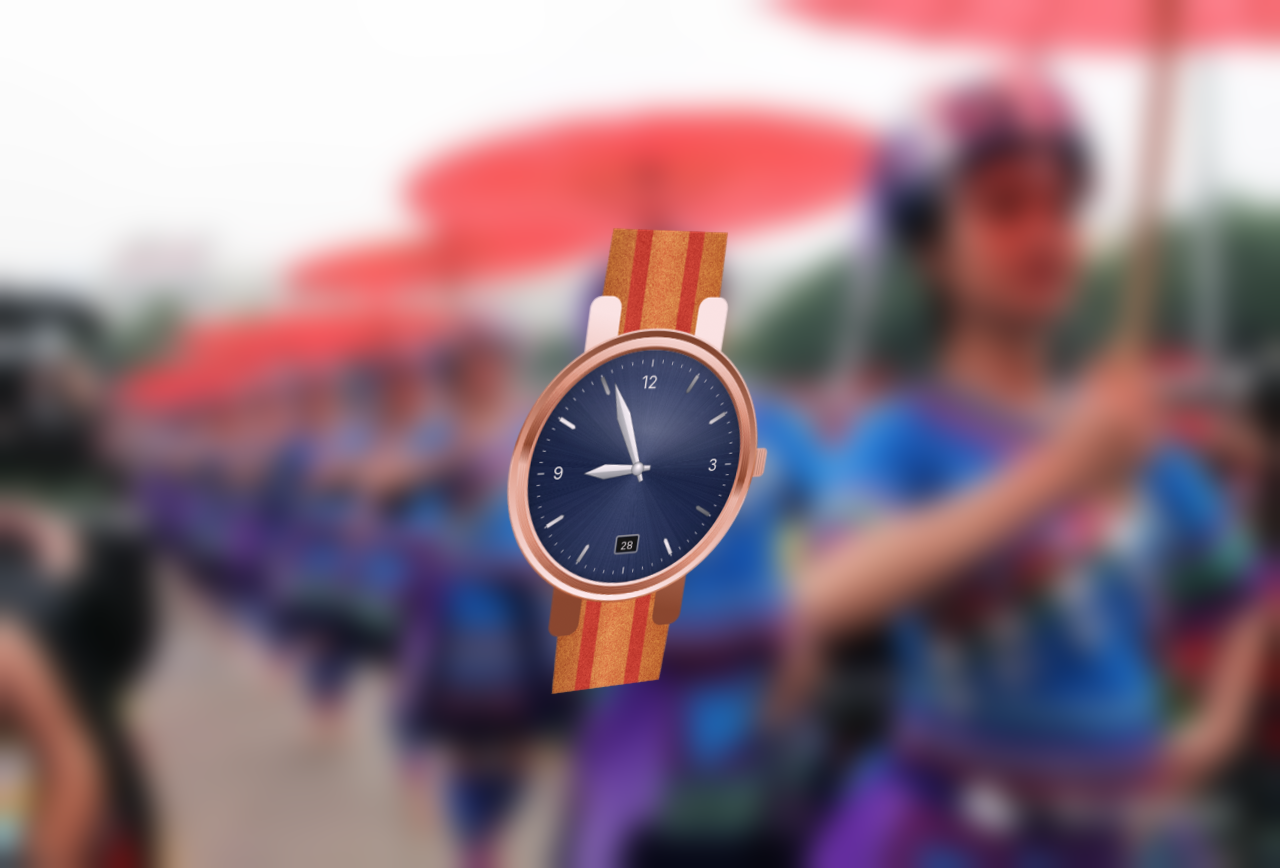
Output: 8h56
